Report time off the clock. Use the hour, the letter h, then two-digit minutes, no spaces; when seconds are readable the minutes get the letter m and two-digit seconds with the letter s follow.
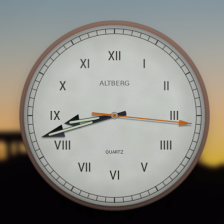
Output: 8h42m16s
